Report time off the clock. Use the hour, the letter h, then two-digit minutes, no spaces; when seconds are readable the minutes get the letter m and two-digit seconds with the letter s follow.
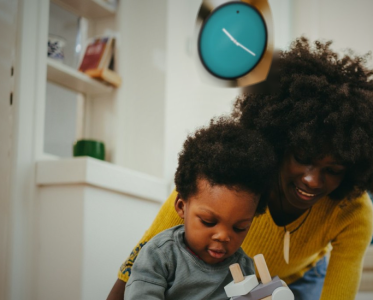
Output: 10h20
